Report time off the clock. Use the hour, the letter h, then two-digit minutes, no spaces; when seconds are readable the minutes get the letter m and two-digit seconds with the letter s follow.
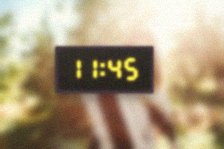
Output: 11h45
